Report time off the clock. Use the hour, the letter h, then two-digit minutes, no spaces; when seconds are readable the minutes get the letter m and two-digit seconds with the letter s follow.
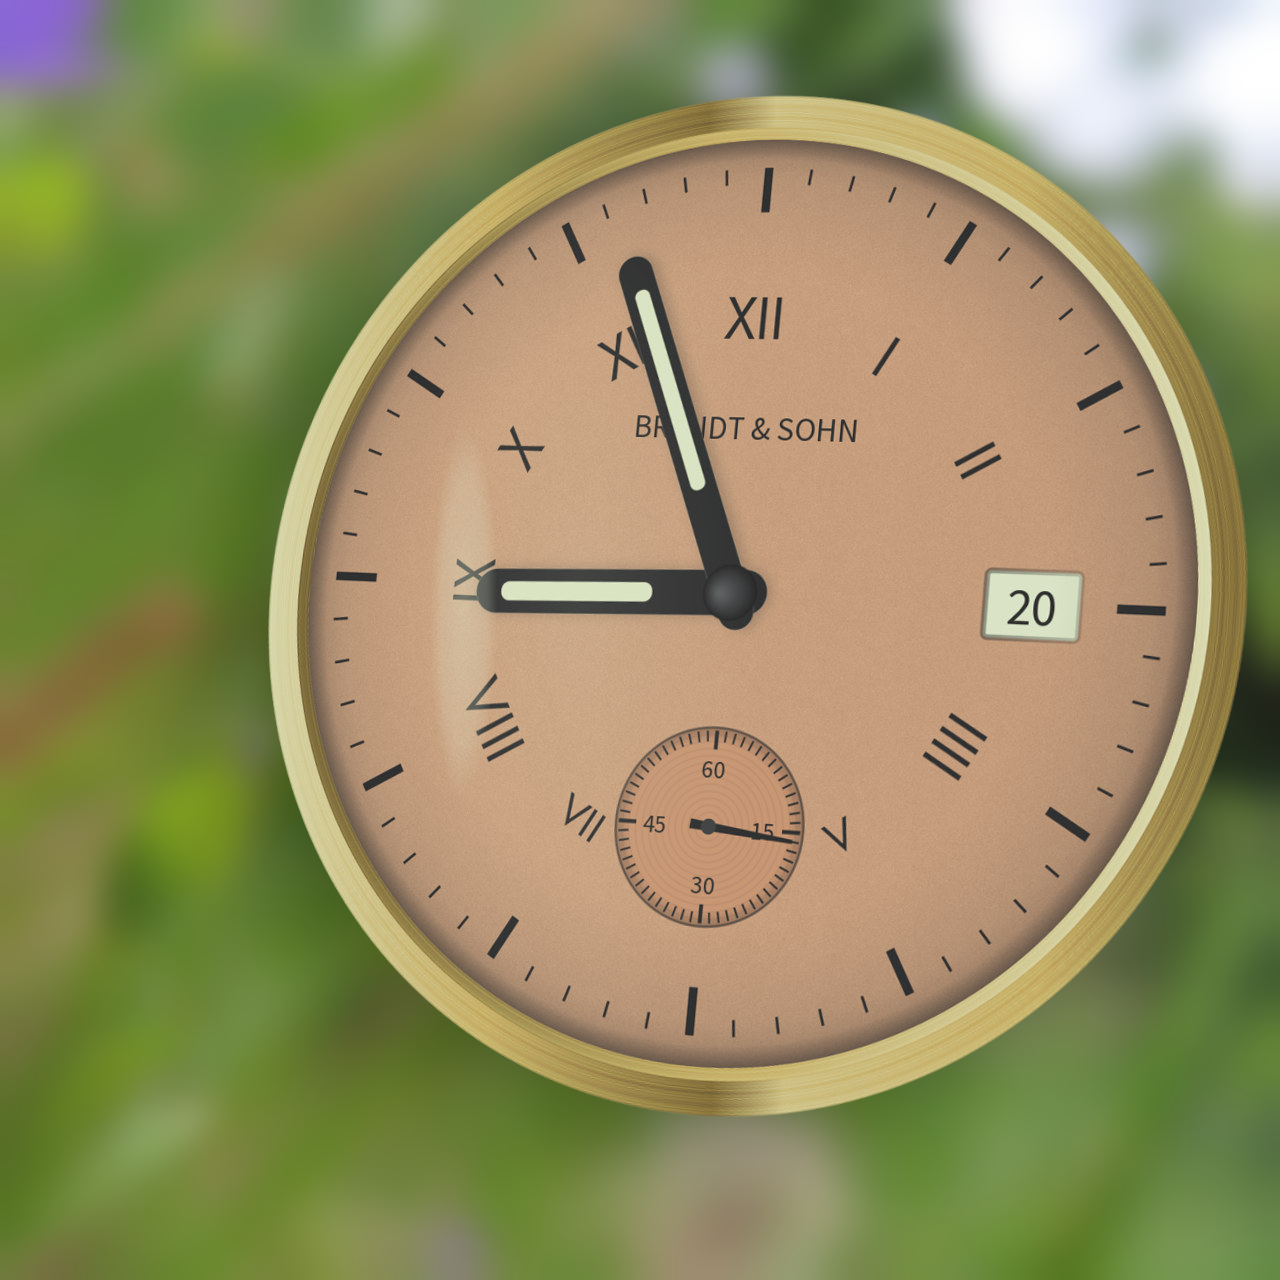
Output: 8h56m16s
